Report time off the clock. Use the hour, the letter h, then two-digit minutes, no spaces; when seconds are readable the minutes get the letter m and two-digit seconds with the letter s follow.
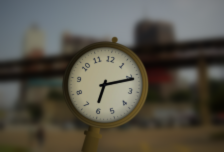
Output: 6h11
